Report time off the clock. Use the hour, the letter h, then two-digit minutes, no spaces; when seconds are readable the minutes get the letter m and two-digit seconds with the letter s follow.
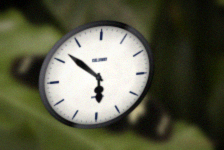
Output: 5h52
